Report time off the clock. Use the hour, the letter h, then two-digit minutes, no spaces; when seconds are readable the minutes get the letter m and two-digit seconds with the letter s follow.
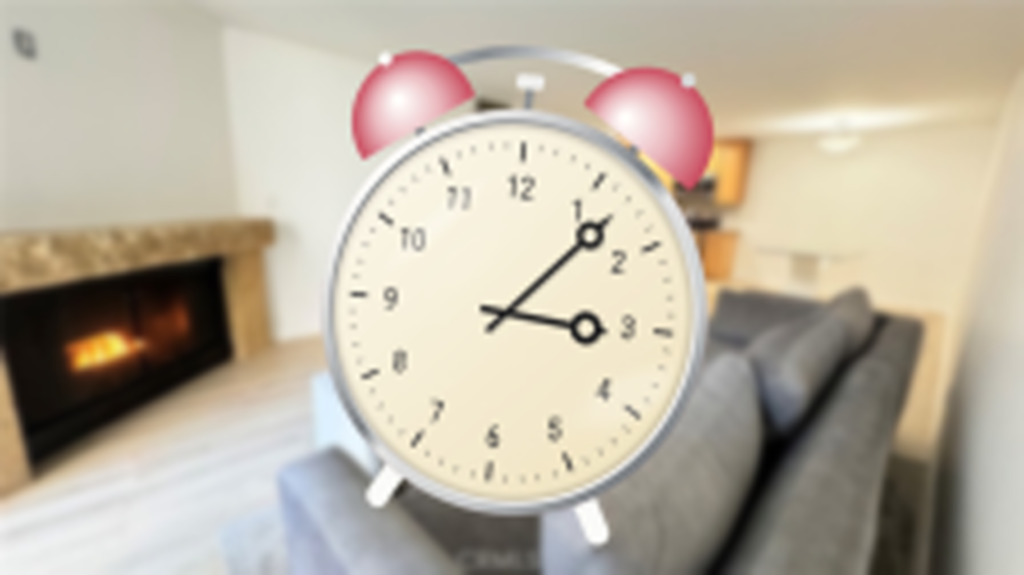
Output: 3h07
